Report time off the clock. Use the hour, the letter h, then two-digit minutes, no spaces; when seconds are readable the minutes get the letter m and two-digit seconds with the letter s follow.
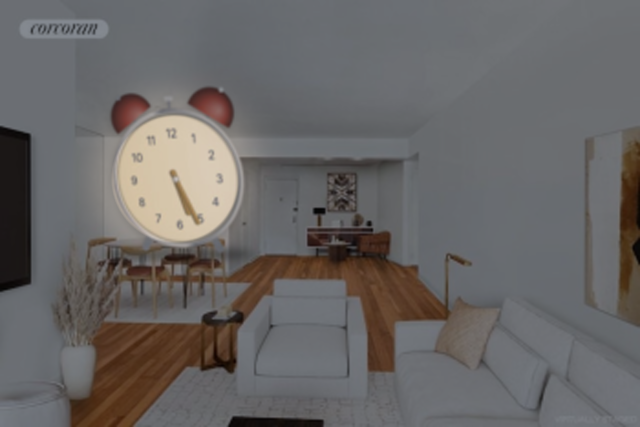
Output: 5h26
